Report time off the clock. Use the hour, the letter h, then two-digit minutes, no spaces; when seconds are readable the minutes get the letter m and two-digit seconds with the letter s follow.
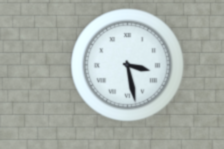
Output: 3h28
